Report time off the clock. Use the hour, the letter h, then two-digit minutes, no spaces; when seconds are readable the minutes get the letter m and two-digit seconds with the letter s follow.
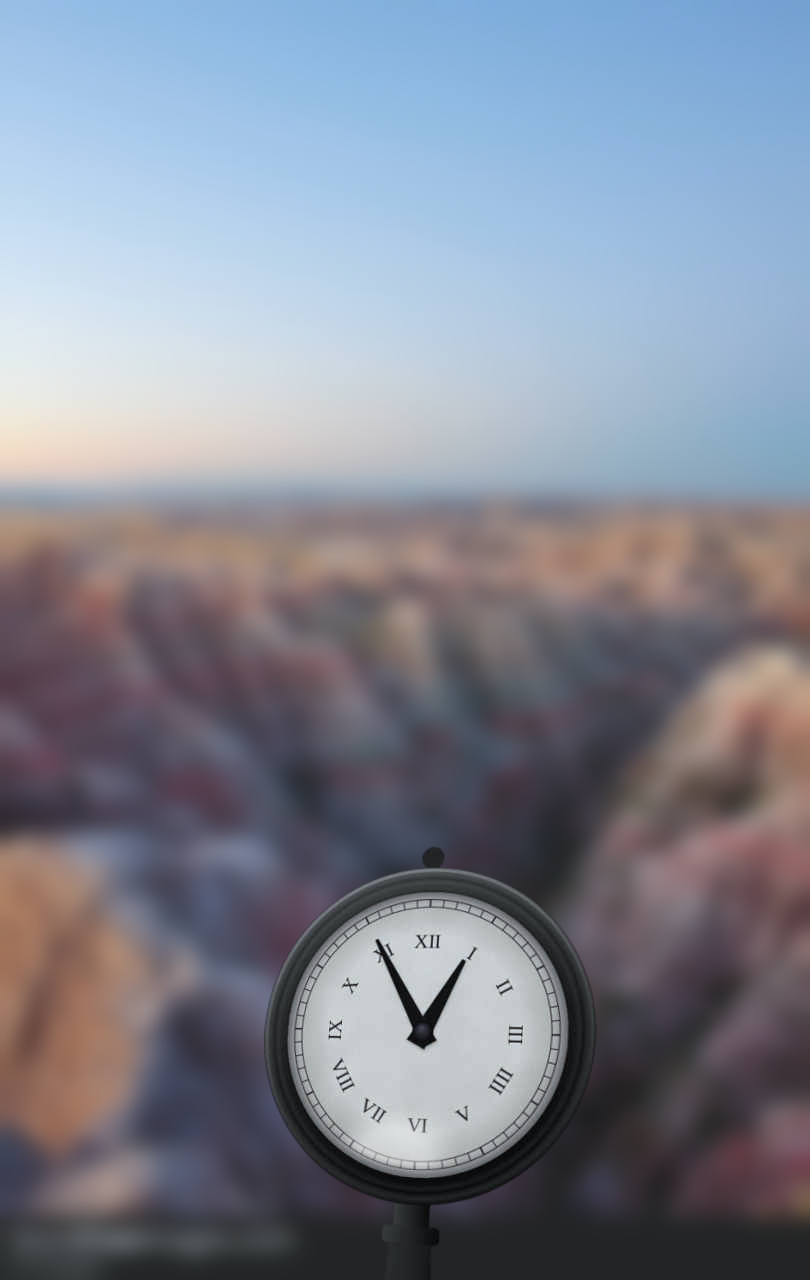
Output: 12h55
